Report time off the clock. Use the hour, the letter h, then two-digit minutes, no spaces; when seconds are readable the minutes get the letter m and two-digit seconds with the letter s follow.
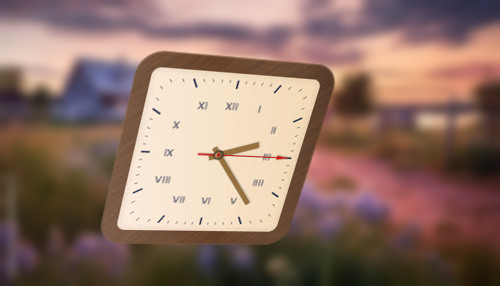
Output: 2h23m15s
